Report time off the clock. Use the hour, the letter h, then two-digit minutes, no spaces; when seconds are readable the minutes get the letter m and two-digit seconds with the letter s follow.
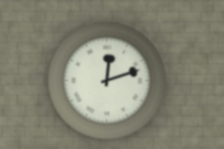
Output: 12h12
